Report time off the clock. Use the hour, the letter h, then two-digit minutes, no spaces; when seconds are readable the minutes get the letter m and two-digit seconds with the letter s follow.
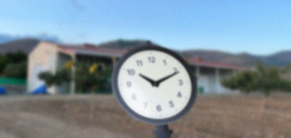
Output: 10h11
